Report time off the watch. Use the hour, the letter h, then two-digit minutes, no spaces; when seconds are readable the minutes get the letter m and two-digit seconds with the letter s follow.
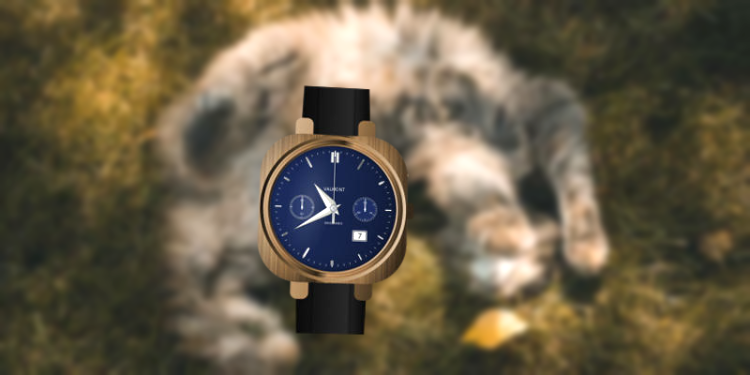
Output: 10h40
